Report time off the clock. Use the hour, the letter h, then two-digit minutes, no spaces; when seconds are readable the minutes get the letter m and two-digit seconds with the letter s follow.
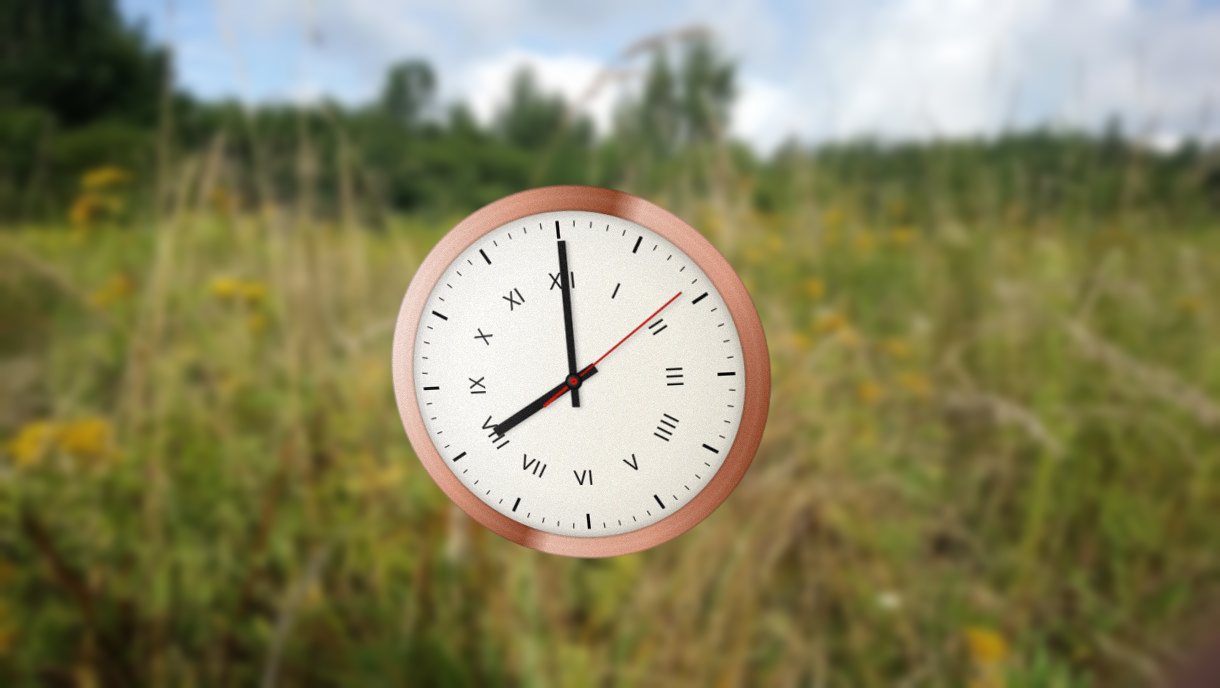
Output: 8h00m09s
